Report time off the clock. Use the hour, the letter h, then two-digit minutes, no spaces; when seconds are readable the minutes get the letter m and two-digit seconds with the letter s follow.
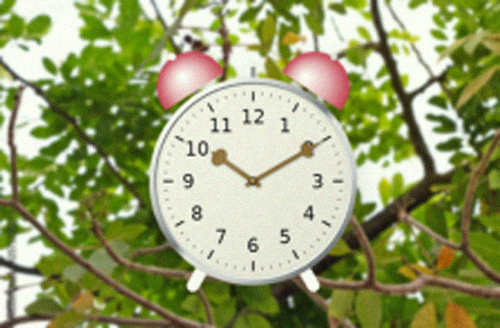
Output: 10h10
